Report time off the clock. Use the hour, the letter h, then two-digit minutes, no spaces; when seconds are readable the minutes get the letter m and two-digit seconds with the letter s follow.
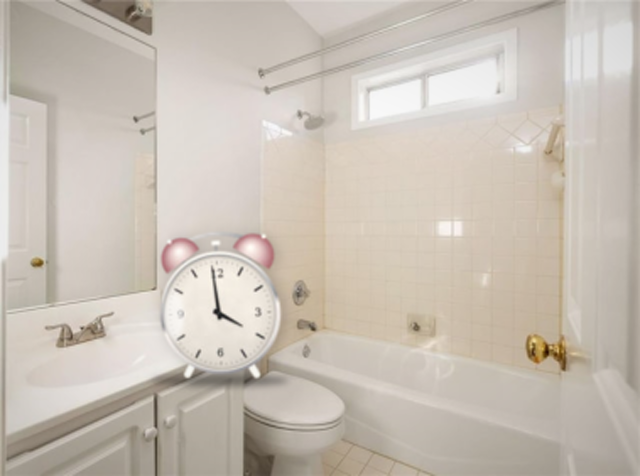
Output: 3h59
